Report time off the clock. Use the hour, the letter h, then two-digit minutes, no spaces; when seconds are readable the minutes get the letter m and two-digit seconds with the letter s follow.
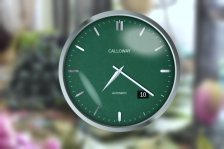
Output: 7h21
